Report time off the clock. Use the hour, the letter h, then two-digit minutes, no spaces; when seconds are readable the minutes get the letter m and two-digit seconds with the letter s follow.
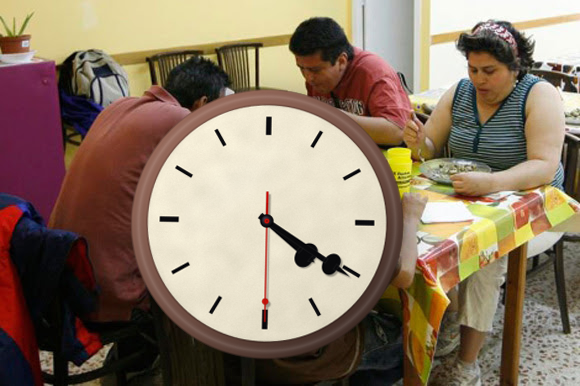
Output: 4h20m30s
